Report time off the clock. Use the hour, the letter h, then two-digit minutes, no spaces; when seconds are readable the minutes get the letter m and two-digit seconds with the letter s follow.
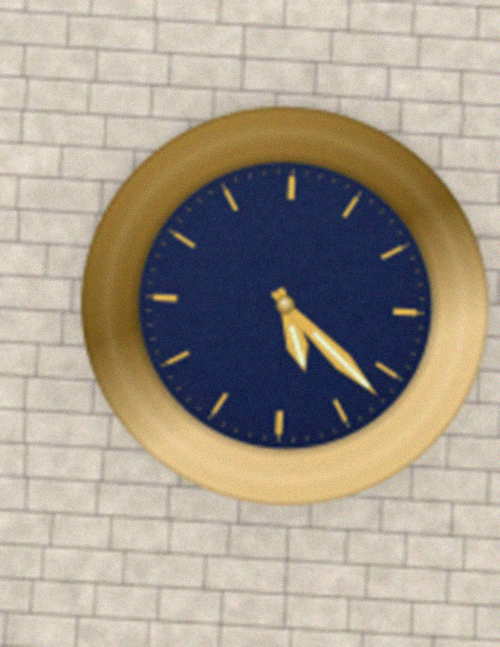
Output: 5h22
